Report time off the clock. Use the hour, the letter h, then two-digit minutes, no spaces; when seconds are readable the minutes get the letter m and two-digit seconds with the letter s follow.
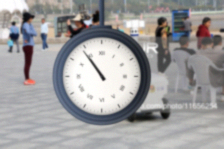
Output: 10h54
